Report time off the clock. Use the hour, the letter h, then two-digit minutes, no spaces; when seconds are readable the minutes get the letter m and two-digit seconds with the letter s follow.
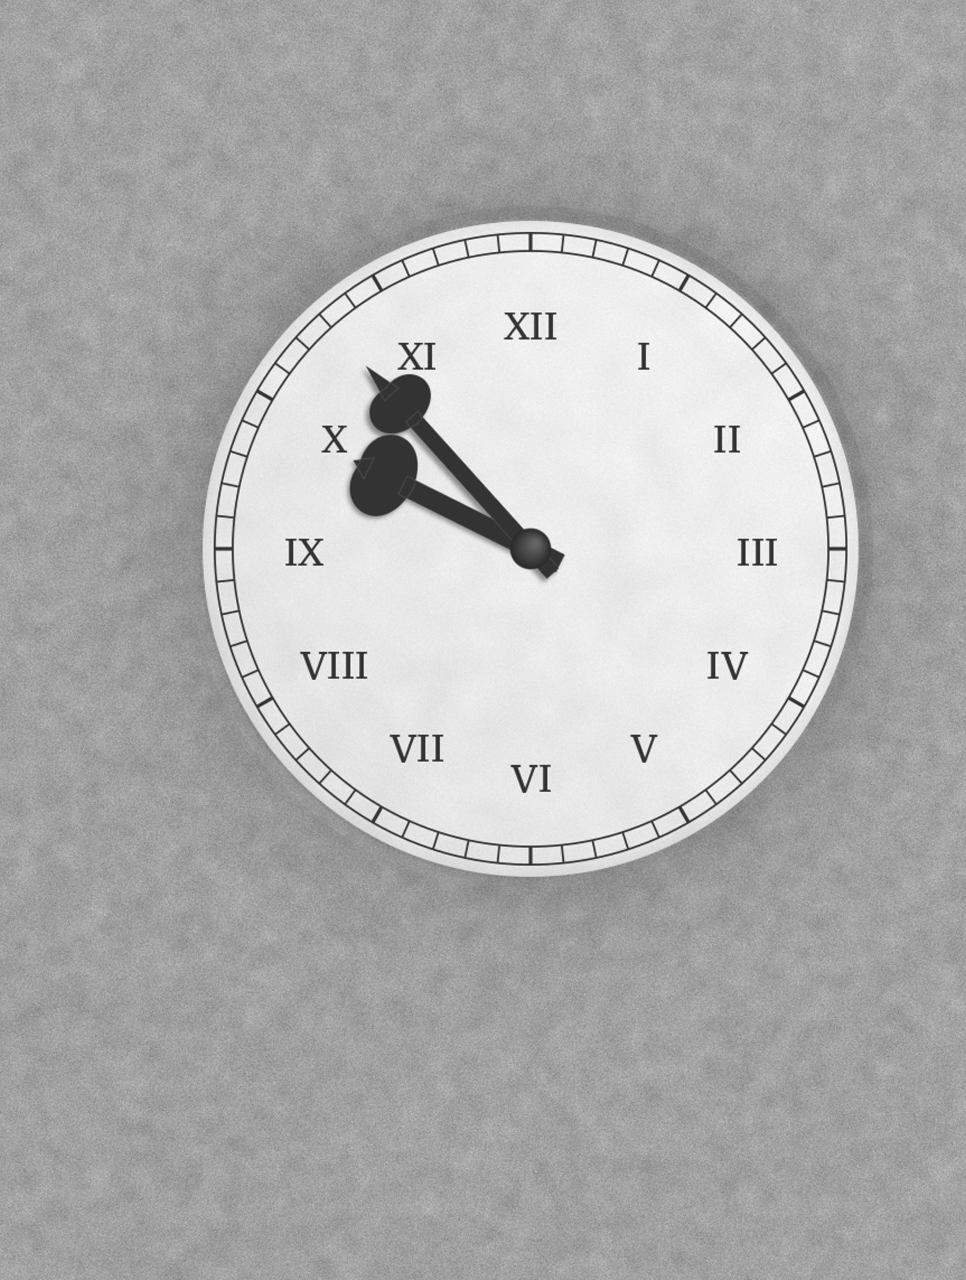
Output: 9h53
